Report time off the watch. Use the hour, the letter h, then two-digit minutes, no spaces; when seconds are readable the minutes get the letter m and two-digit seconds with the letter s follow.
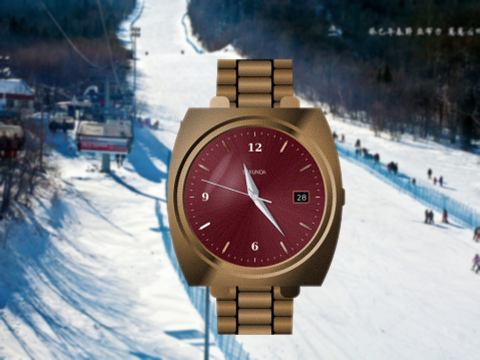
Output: 11h23m48s
